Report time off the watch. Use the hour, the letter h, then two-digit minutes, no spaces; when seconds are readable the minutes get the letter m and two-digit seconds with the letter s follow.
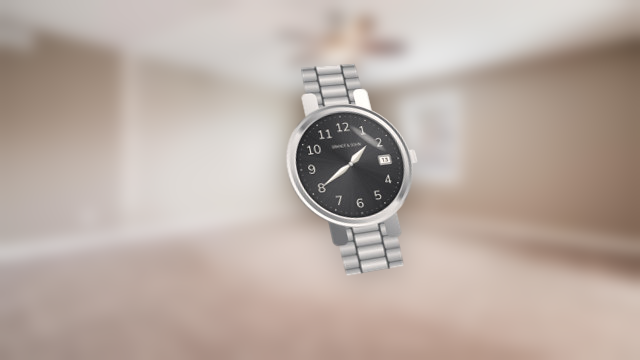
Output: 1h40
